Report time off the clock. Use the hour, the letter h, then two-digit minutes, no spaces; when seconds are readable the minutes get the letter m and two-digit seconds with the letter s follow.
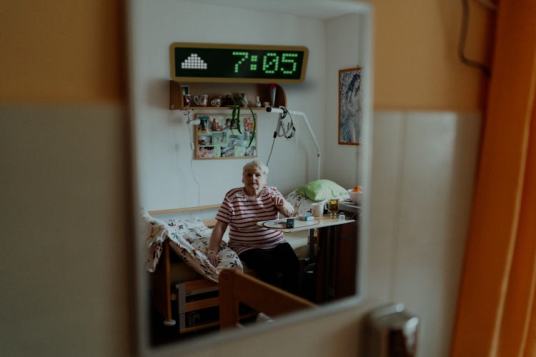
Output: 7h05
